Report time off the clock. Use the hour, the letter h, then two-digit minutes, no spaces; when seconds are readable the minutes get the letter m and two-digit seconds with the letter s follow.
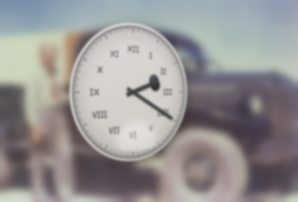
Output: 2h20
